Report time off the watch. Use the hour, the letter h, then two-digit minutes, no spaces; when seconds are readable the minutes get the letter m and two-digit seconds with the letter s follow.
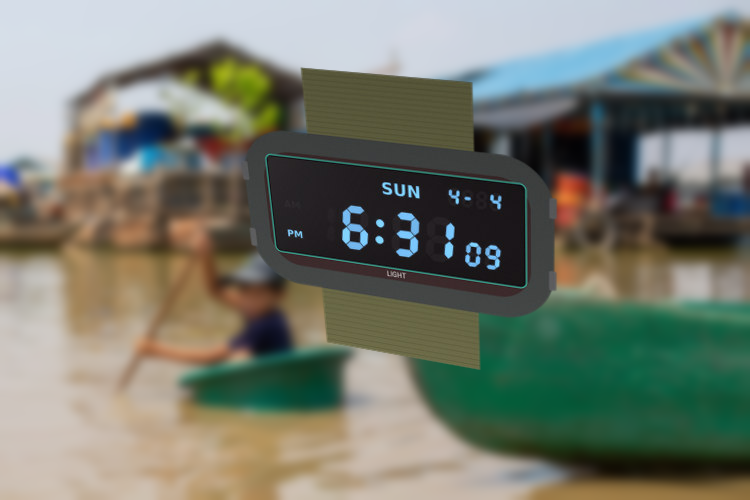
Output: 6h31m09s
